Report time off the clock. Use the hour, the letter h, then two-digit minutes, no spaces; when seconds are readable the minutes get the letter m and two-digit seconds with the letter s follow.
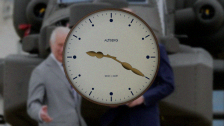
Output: 9h20
